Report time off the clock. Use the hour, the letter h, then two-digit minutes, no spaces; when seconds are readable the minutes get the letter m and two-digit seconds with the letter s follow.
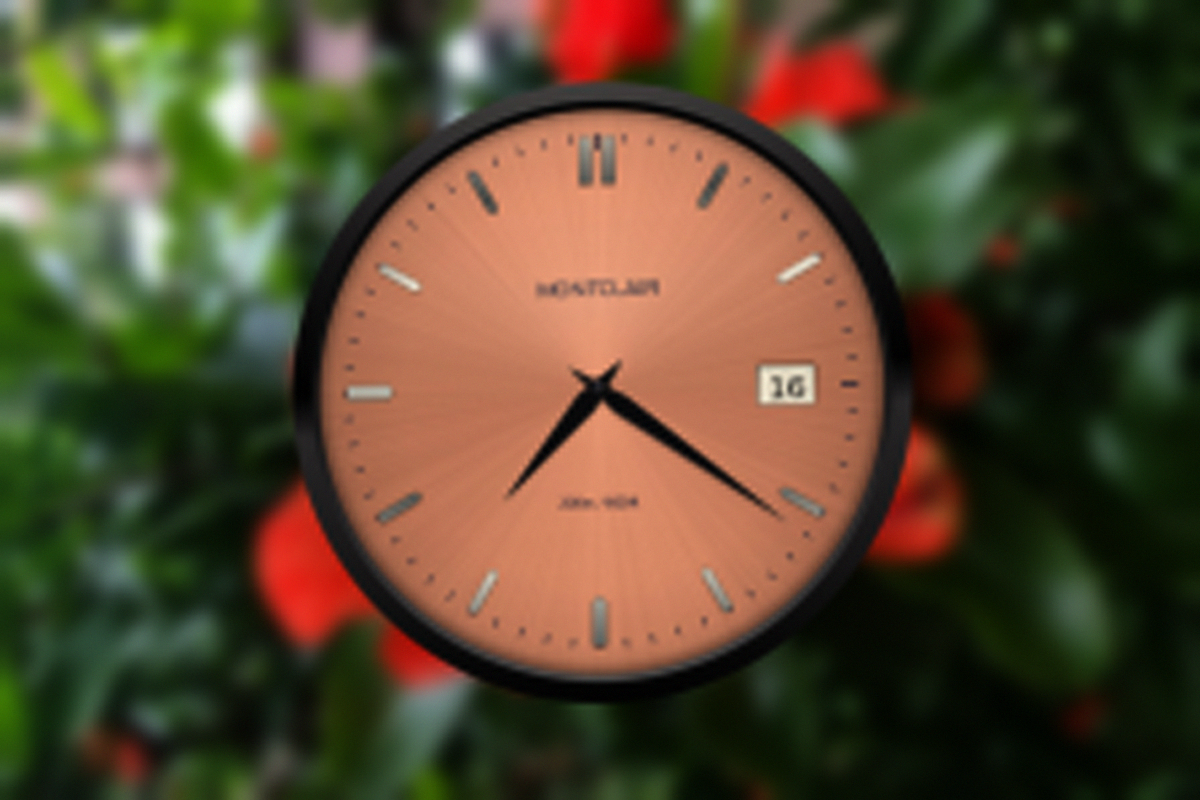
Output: 7h21
